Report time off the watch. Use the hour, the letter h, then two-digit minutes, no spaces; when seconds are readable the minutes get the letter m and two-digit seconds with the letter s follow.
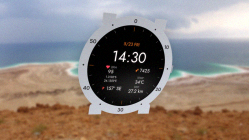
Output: 14h30
